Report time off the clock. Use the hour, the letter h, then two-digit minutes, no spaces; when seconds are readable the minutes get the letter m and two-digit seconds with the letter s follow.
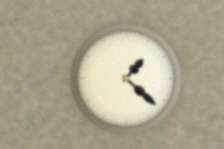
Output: 1h22
